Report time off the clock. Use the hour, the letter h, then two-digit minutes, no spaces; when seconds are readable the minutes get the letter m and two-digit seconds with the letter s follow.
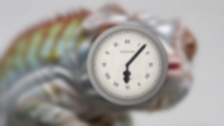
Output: 6h07
